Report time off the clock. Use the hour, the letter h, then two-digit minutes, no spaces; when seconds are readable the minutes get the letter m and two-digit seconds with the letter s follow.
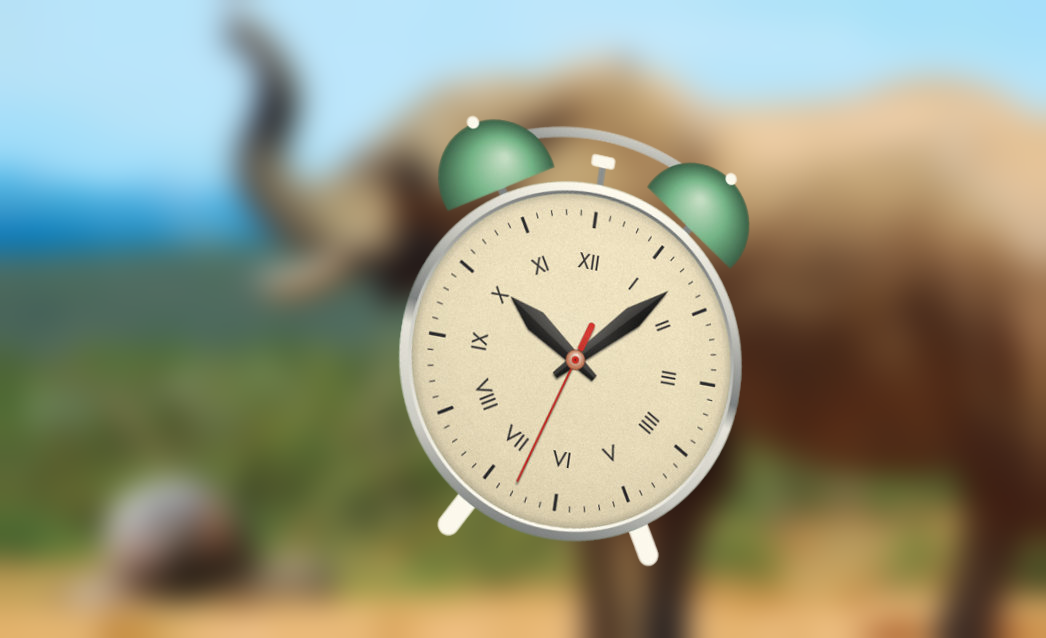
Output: 10h07m33s
